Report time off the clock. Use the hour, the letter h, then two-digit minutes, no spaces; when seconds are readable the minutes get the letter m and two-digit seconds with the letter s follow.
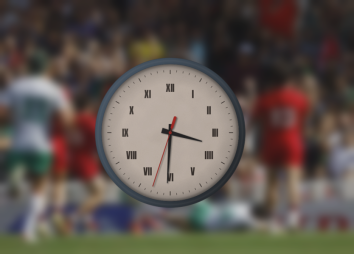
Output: 3h30m33s
